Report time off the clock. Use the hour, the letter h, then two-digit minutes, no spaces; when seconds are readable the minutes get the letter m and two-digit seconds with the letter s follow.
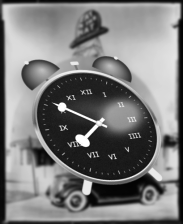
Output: 7h51
